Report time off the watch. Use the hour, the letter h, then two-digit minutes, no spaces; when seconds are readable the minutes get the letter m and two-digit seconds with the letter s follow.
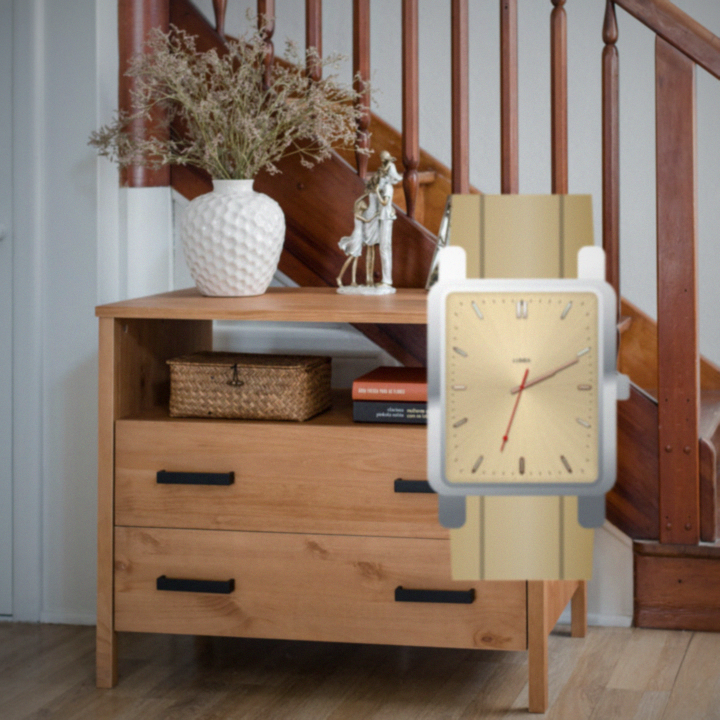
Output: 2h10m33s
